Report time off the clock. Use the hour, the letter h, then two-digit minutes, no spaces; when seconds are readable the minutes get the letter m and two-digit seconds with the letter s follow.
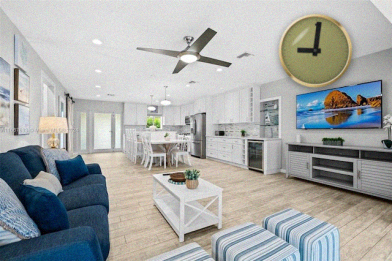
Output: 9h01
